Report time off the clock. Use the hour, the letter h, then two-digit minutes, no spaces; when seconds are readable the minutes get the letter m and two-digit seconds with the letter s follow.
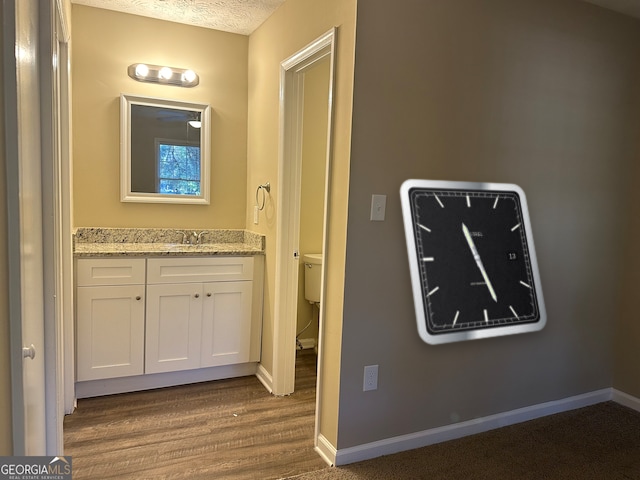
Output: 11h27
